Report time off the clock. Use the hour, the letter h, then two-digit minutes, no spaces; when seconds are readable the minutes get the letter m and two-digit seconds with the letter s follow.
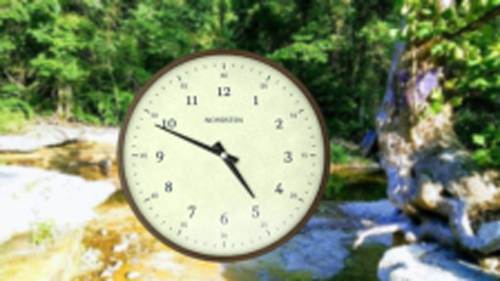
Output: 4h49
